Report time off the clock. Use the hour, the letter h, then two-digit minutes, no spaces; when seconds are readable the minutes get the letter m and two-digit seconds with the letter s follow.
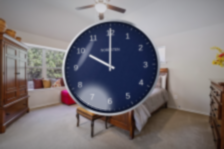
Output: 10h00
